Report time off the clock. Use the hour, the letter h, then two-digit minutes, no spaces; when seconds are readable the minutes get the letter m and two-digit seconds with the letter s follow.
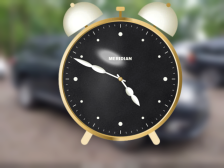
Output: 4h49
